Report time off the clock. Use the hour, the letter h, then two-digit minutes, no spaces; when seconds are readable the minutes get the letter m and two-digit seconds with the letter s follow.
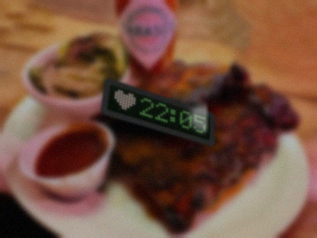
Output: 22h05
